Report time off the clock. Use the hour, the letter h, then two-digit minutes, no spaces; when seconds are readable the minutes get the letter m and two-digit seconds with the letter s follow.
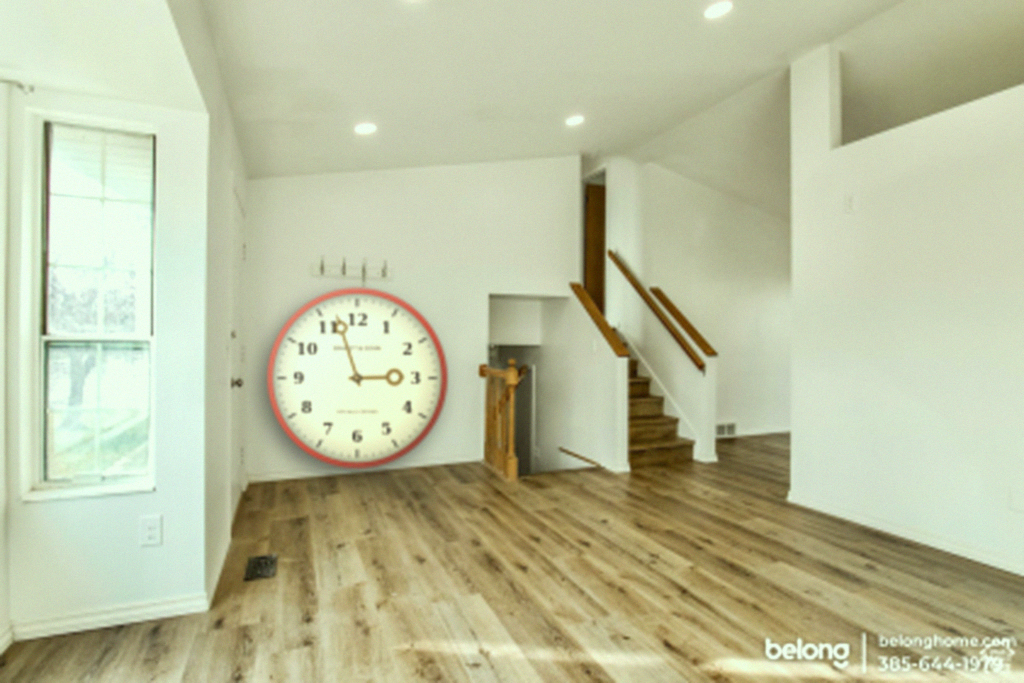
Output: 2h57
